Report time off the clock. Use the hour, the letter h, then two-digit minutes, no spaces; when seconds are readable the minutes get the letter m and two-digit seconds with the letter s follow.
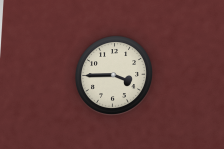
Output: 3h45
